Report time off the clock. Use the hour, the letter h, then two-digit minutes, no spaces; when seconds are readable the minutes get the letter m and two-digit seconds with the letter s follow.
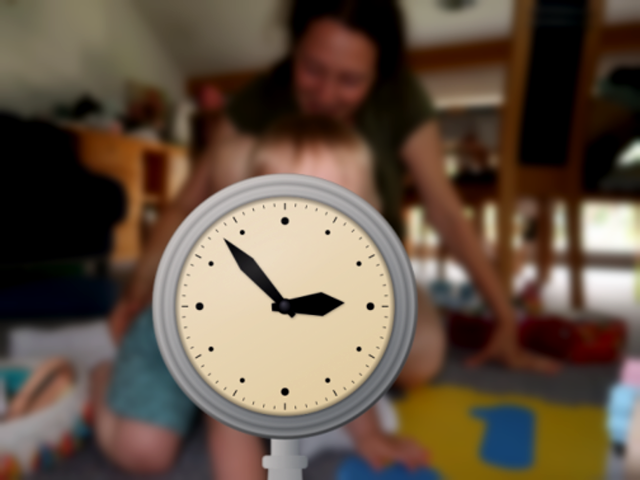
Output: 2h53
